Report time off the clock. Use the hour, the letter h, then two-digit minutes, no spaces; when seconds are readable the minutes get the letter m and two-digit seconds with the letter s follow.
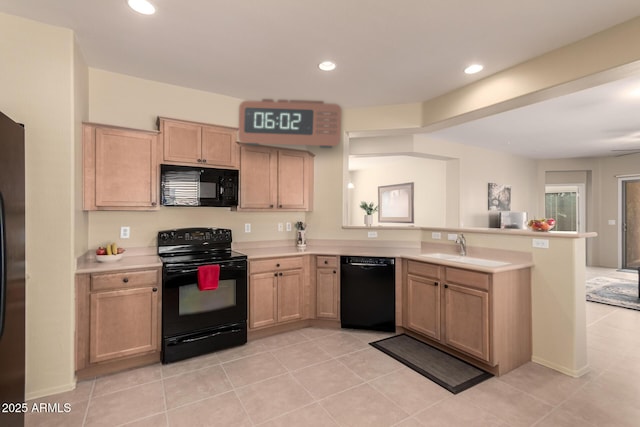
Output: 6h02
